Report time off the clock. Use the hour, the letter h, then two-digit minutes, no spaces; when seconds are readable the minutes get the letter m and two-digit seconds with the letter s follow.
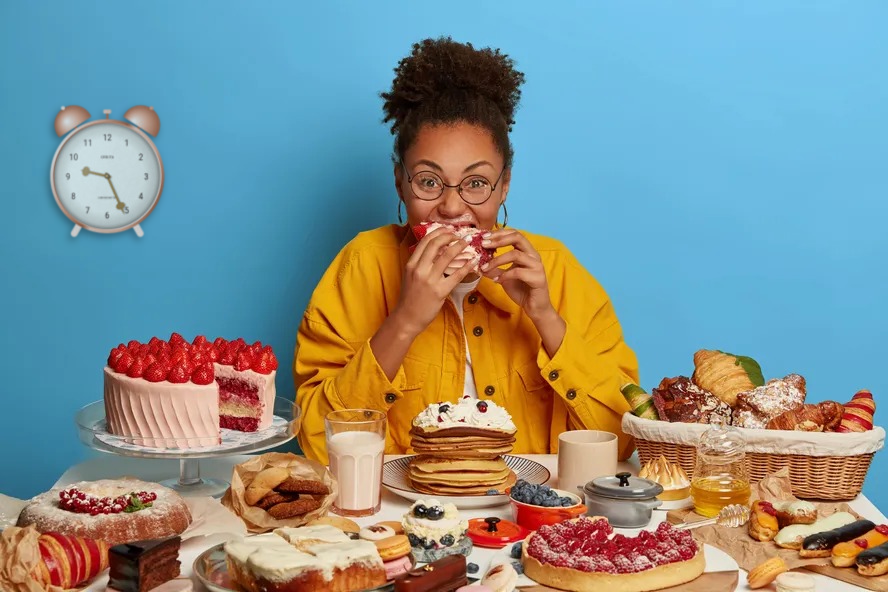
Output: 9h26
